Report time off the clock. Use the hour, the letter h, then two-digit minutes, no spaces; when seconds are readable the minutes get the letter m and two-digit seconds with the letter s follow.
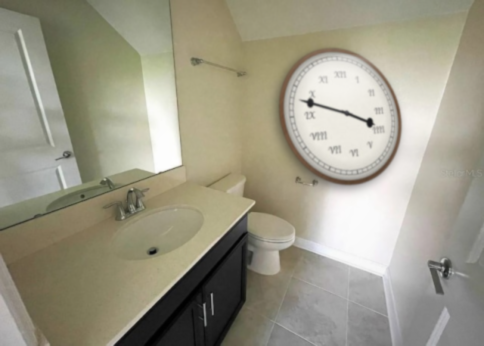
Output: 3h48
